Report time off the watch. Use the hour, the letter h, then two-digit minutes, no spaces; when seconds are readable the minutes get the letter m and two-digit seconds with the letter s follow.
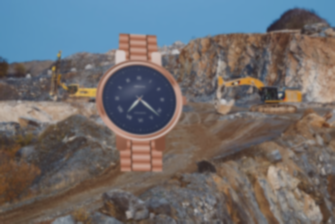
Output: 7h22
